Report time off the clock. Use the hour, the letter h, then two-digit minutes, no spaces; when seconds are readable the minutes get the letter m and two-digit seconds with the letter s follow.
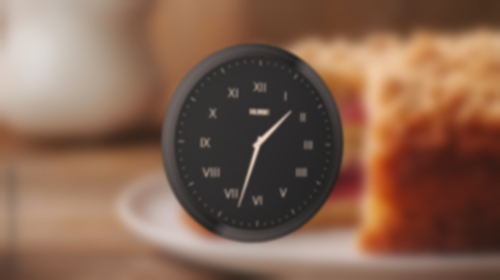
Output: 1h33
